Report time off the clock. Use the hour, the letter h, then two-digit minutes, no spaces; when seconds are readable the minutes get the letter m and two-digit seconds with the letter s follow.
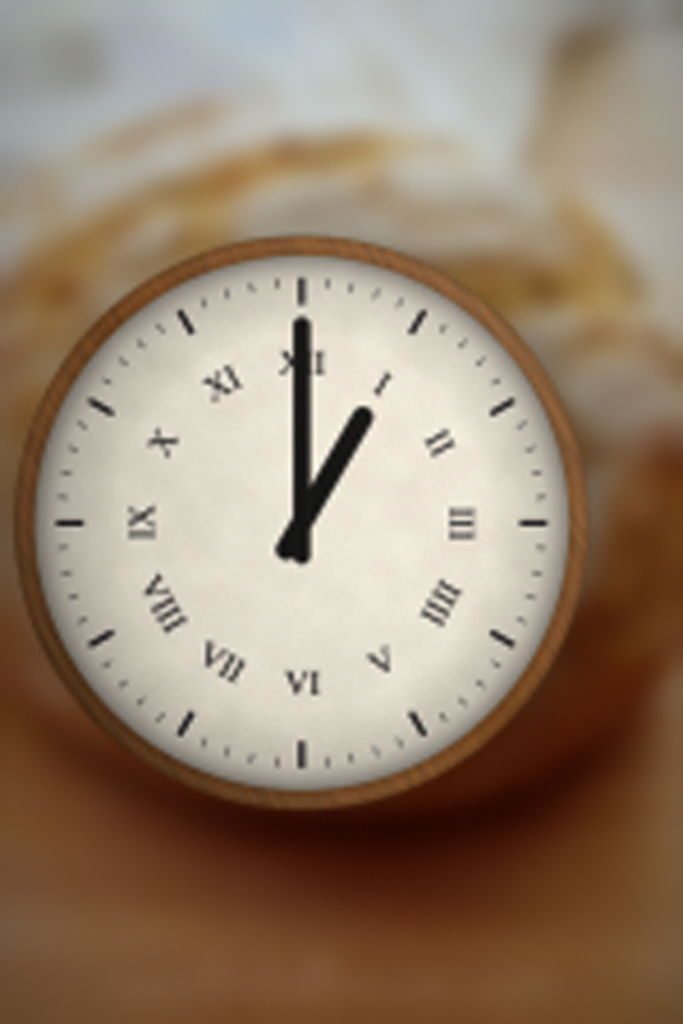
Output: 1h00
